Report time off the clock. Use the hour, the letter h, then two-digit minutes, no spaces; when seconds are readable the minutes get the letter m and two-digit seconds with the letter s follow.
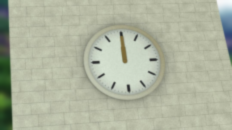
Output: 12h00
